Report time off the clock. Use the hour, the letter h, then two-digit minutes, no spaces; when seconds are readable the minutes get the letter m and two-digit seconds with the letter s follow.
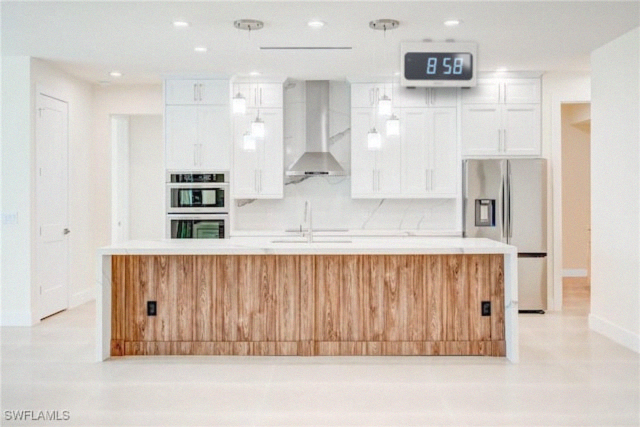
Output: 8h58
